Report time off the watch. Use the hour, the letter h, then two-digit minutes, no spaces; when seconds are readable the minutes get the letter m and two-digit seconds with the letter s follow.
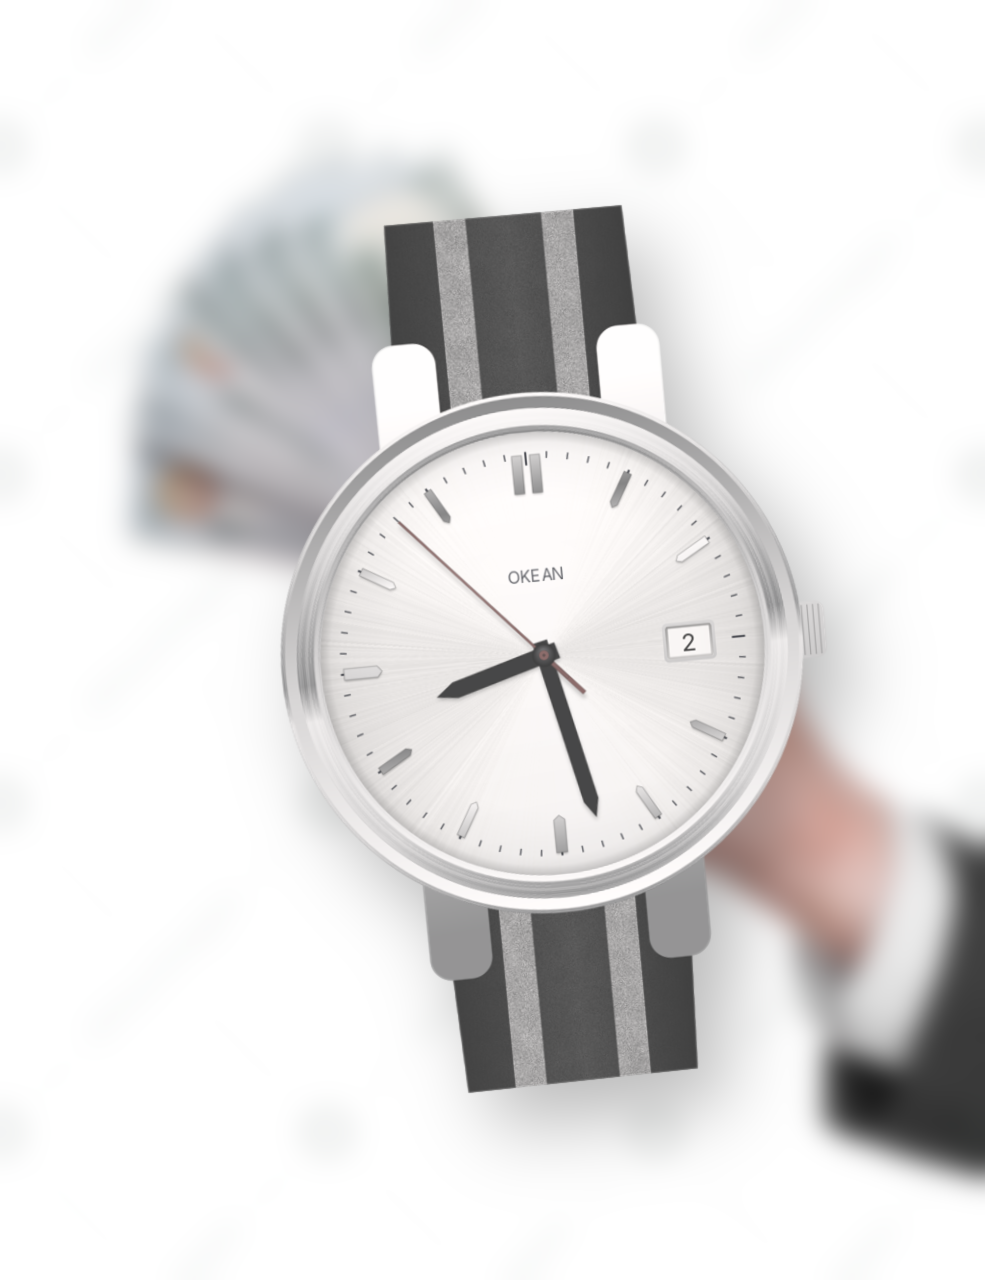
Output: 8h27m53s
